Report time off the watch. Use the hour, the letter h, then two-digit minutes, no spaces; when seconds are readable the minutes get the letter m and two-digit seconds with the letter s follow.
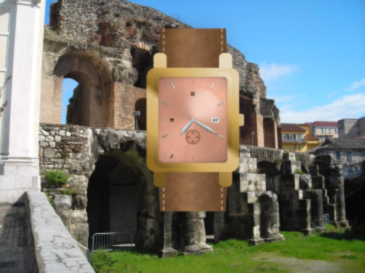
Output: 7h20
